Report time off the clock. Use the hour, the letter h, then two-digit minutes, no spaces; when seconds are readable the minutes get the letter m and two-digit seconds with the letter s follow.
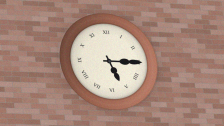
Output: 5h15
